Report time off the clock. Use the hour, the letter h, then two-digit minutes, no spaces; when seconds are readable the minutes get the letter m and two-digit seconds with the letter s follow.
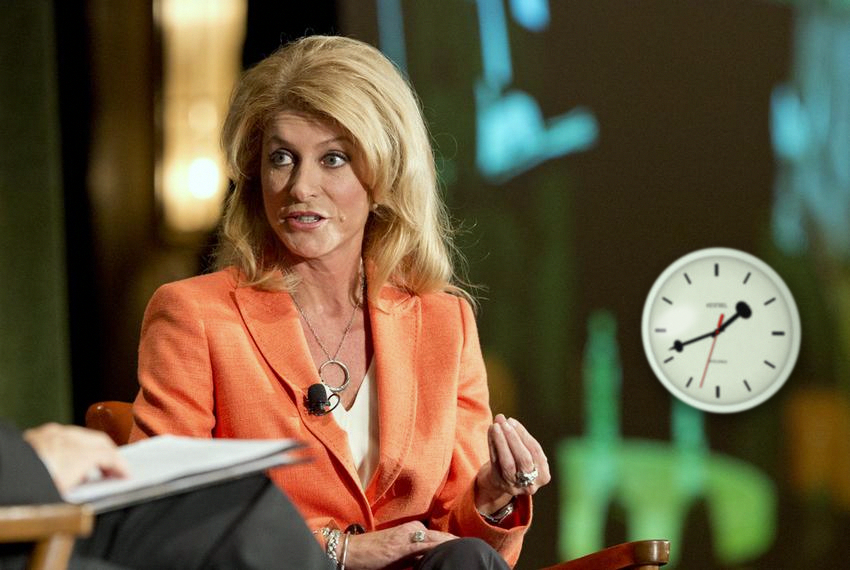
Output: 1h41m33s
